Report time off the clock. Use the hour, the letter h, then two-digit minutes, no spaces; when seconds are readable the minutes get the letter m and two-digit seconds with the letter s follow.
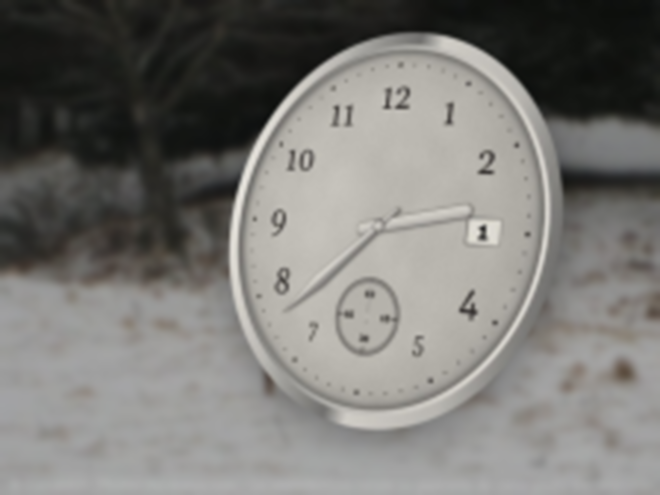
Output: 2h38
